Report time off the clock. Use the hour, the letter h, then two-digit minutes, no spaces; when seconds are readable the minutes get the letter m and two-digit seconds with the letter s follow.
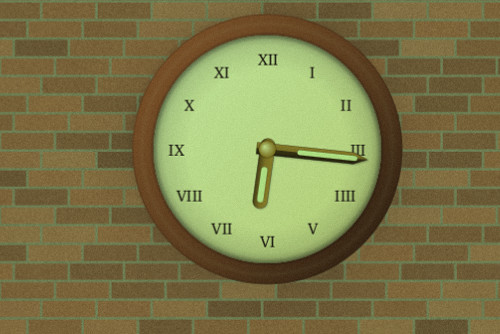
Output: 6h16
